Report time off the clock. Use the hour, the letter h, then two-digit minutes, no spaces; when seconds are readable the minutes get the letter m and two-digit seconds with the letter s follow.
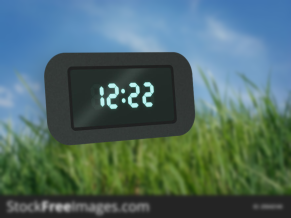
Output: 12h22
